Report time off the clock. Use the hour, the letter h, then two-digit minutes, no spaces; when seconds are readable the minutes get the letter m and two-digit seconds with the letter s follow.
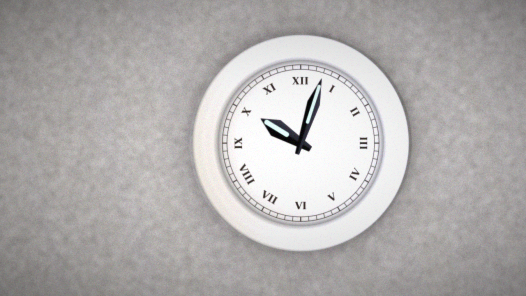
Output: 10h03
